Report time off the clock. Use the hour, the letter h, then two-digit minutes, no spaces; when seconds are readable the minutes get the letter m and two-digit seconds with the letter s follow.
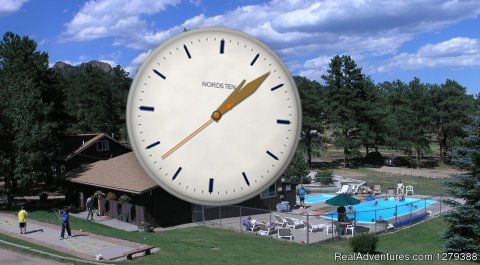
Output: 1h07m38s
